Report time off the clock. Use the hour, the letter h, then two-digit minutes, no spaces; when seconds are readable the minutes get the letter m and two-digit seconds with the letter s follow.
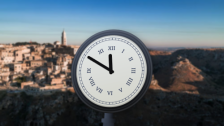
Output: 11h50
